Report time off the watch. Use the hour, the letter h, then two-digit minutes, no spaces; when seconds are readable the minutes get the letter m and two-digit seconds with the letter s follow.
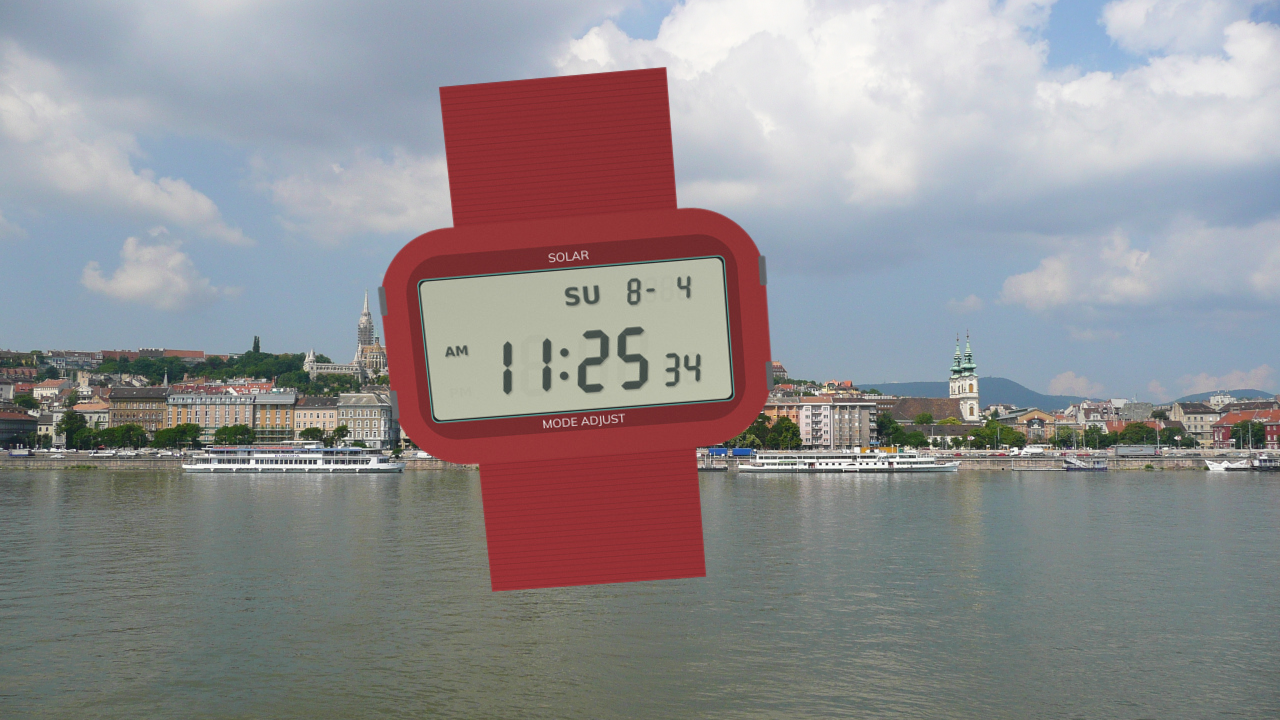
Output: 11h25m34s
